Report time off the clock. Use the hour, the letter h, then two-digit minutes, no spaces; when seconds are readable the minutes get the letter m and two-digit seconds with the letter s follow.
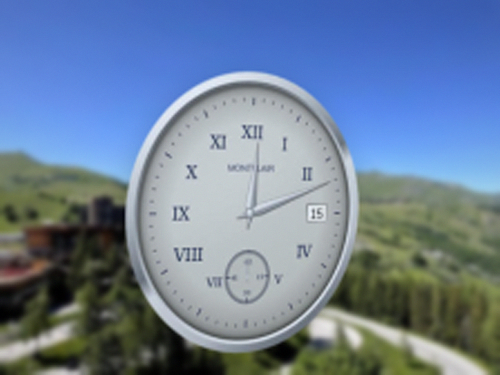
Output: 12h12
